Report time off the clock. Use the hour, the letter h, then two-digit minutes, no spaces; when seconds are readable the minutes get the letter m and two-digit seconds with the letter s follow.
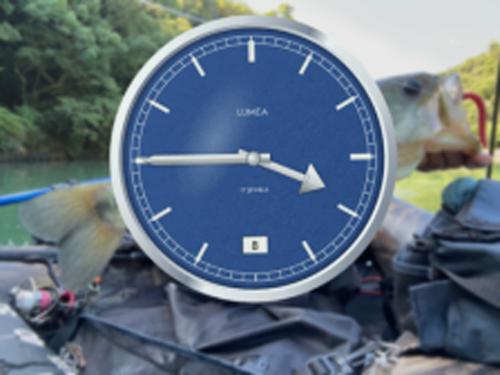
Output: 3h45
